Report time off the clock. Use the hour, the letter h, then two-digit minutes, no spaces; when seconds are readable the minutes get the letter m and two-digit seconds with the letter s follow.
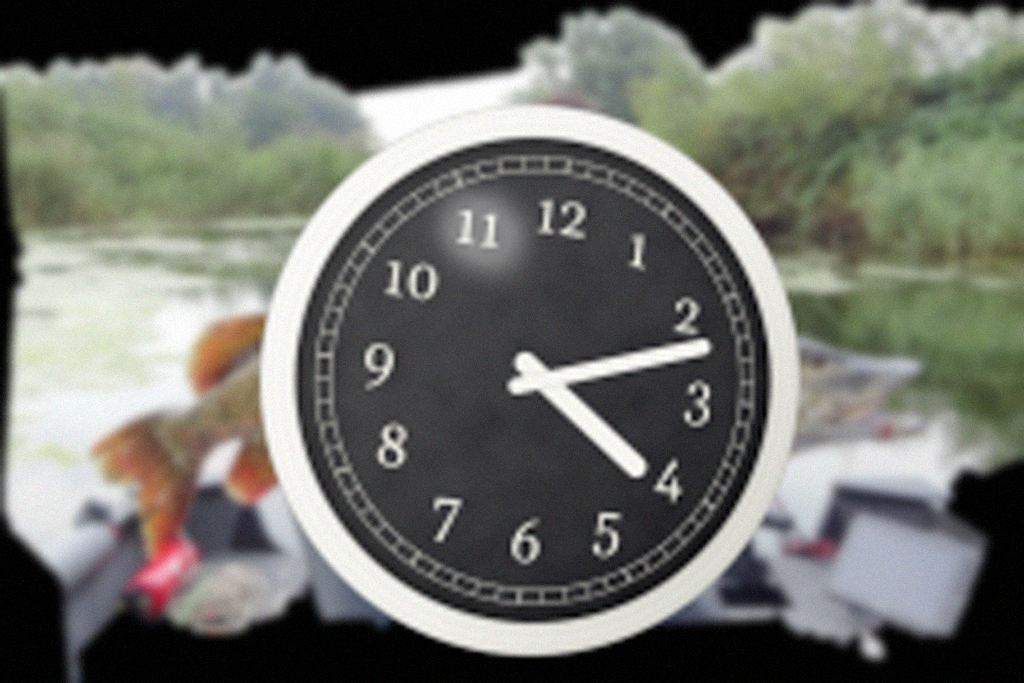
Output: 4h12
